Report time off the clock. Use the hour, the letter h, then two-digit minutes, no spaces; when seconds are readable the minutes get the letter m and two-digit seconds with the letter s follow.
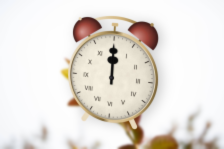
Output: 12h00
